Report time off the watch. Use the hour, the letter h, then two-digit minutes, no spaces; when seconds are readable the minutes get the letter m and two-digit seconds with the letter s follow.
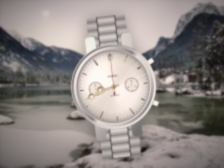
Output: 8h42
